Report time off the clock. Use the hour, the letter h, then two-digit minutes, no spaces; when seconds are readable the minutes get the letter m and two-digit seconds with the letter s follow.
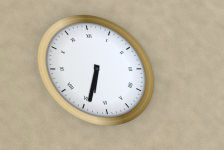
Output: 6h34
